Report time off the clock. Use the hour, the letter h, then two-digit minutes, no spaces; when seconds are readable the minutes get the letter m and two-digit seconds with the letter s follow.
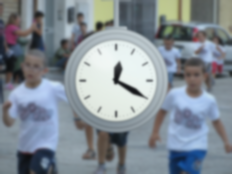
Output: 12h20
